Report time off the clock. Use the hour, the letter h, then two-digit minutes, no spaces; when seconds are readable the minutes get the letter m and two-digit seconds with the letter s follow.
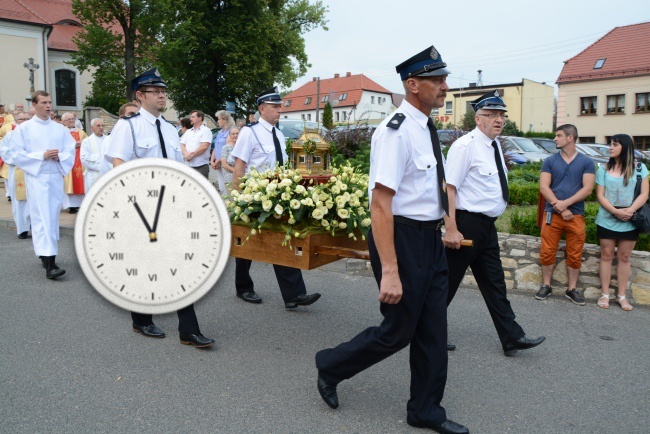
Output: 11h02
